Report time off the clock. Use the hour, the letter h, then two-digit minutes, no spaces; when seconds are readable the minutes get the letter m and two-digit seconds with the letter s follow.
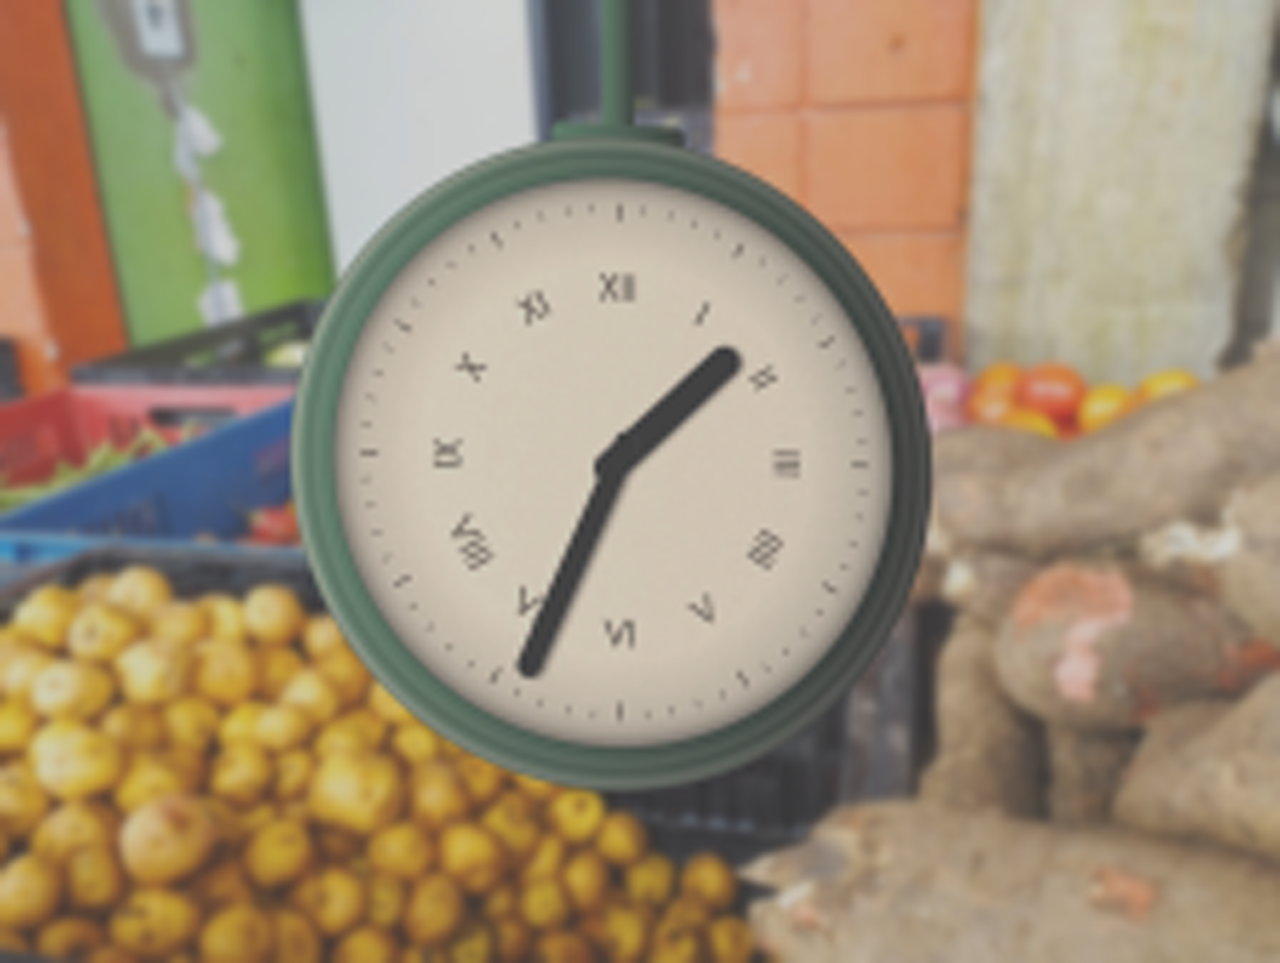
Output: 1h34
